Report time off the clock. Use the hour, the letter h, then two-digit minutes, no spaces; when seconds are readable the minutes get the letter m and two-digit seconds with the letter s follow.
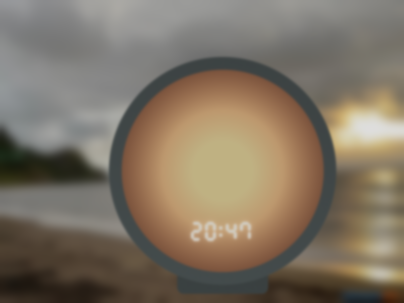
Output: 20h47
